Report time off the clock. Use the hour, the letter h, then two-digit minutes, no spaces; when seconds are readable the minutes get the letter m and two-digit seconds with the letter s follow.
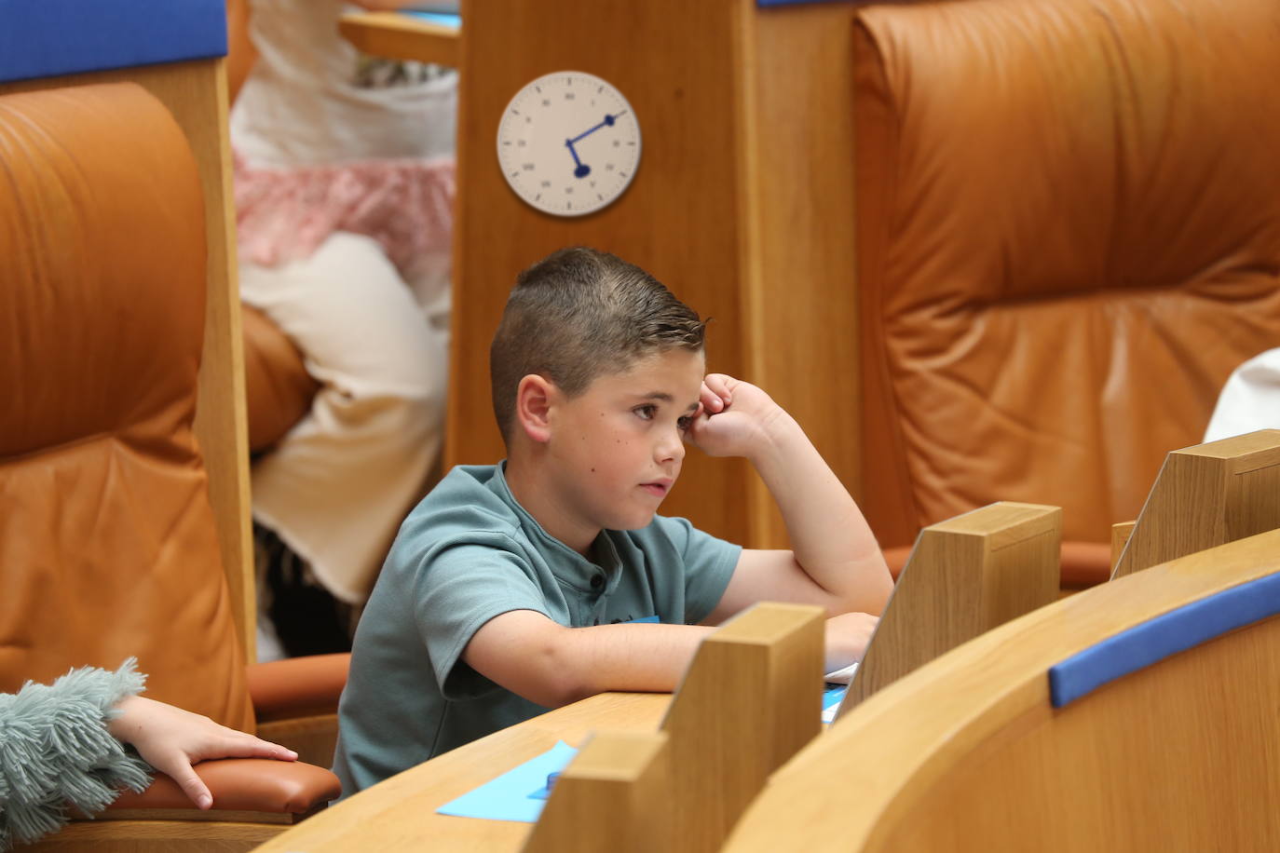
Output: 5h10
